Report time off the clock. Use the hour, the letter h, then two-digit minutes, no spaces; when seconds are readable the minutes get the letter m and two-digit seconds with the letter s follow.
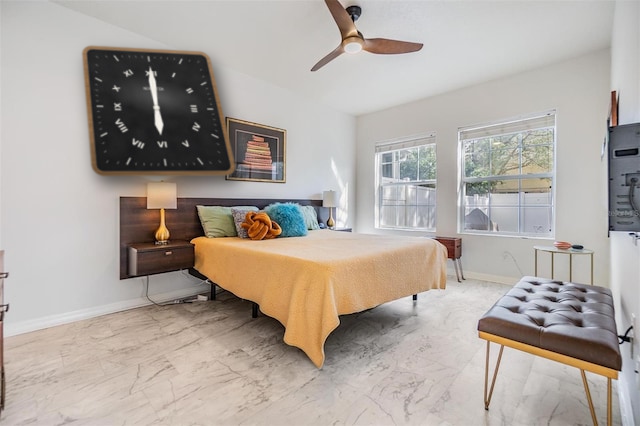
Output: 6h00
